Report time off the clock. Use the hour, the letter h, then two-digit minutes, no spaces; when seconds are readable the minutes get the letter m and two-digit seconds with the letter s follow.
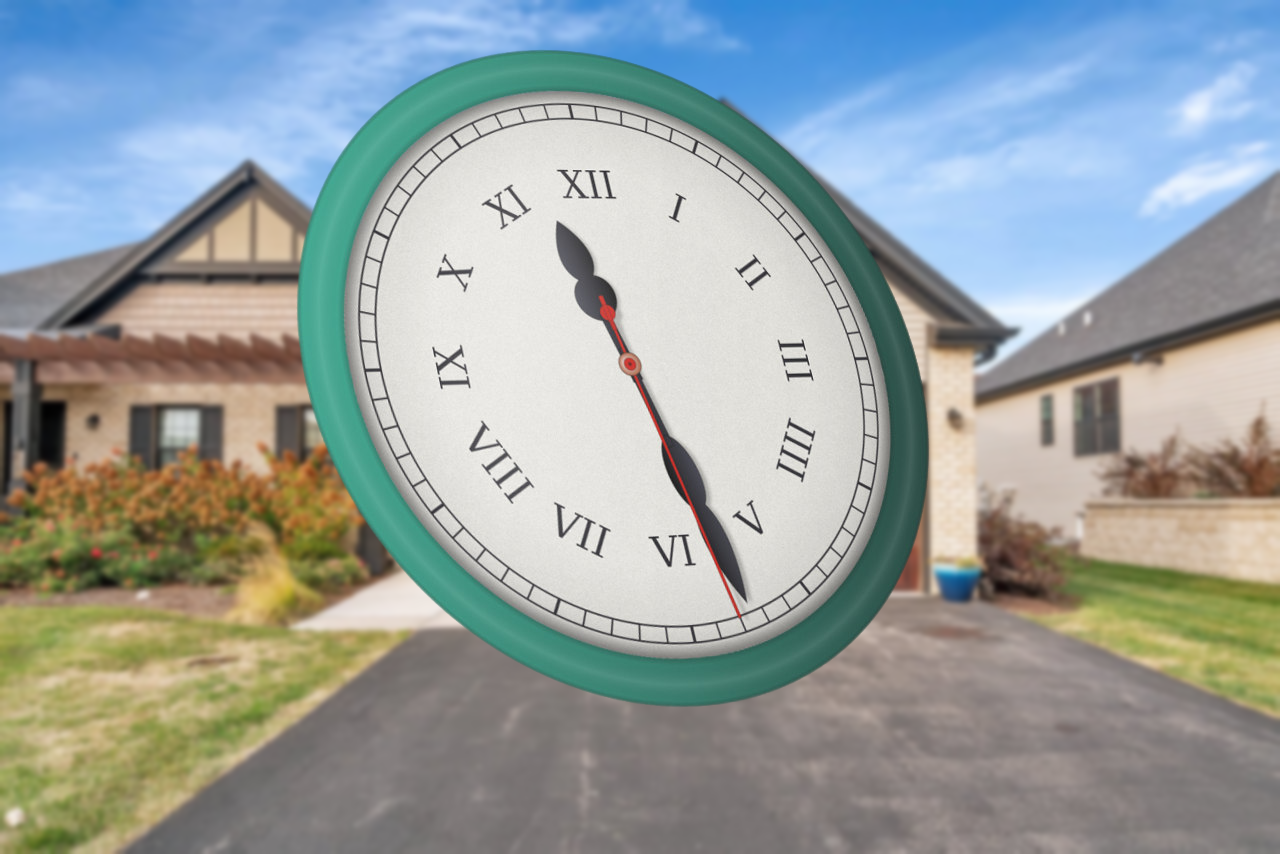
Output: 11h27m28s
